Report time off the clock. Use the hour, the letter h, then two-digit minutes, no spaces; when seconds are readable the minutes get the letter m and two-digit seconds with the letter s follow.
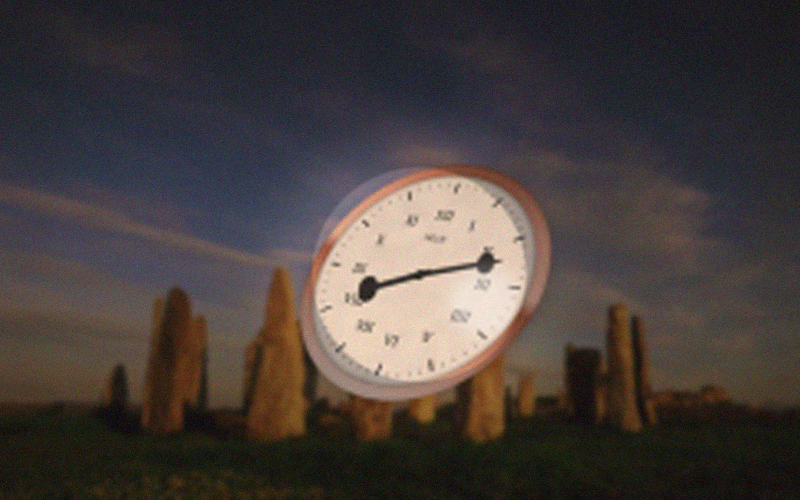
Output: 8h12
